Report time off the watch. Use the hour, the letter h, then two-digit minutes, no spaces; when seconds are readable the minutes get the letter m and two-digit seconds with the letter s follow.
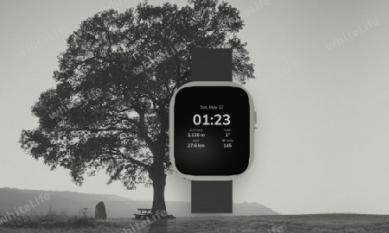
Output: 1h23
